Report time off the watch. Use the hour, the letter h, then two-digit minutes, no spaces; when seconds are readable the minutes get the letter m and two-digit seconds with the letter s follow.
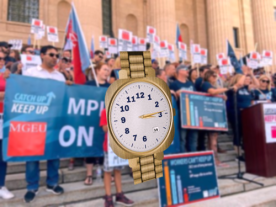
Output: 3h14
